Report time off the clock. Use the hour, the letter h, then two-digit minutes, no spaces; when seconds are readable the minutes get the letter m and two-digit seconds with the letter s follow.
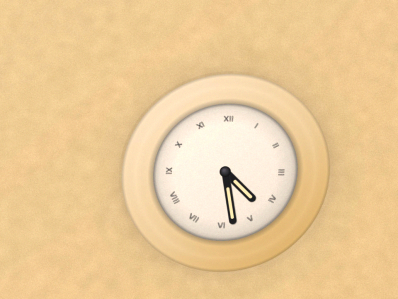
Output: 4h28
